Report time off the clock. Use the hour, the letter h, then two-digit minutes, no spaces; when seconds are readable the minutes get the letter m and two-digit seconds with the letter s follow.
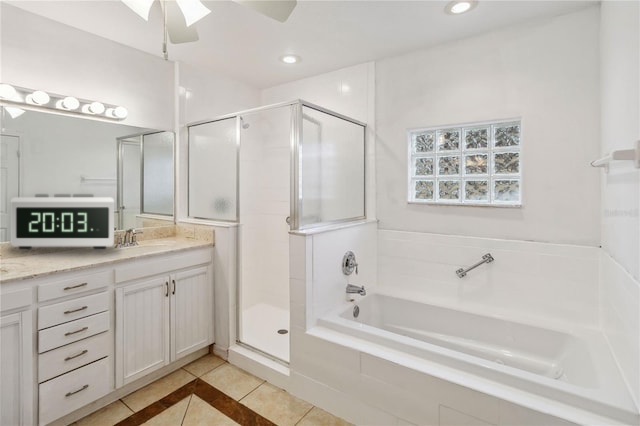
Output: 20h03
